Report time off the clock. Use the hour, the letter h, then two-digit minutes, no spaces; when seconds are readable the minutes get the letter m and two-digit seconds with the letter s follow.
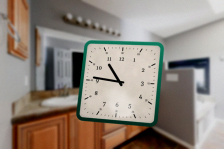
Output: 10h46
